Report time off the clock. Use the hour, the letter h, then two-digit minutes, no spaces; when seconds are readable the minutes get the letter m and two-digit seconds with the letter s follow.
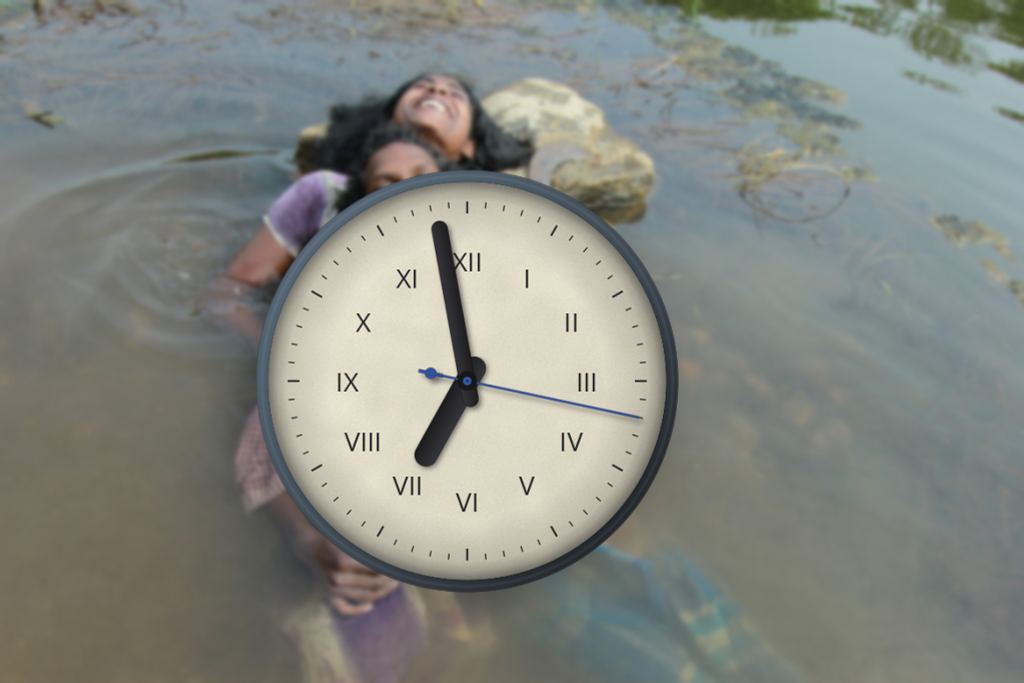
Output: 6h58m17s
